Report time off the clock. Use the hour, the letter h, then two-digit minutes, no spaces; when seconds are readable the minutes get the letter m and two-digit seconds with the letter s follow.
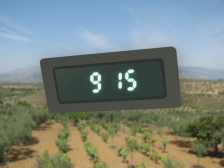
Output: 9h15
